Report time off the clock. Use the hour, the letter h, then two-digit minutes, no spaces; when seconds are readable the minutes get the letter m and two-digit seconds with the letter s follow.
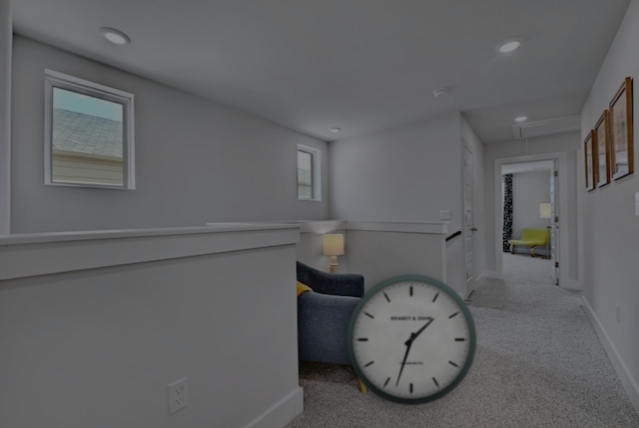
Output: 1h33
